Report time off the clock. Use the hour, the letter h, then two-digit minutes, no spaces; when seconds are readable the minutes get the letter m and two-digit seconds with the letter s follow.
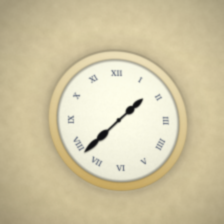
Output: 1h38
